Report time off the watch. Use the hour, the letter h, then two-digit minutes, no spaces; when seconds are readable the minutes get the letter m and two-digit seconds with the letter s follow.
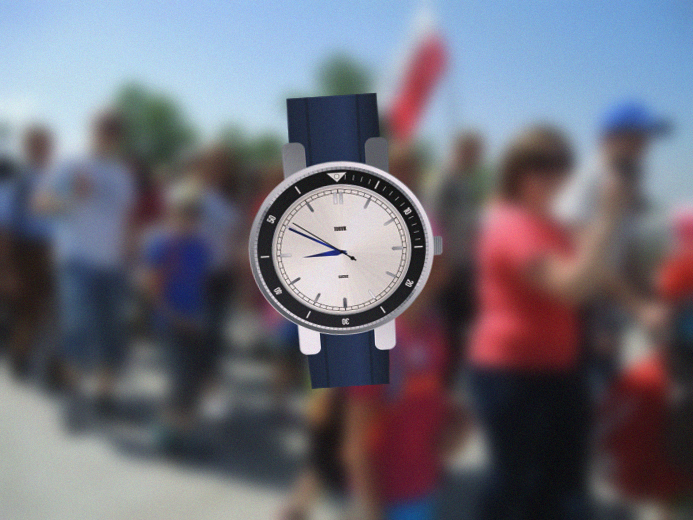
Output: 8h49m51s
